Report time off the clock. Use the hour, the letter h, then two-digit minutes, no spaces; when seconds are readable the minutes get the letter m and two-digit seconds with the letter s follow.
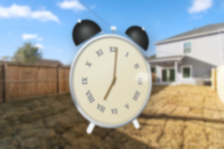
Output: 7h01
